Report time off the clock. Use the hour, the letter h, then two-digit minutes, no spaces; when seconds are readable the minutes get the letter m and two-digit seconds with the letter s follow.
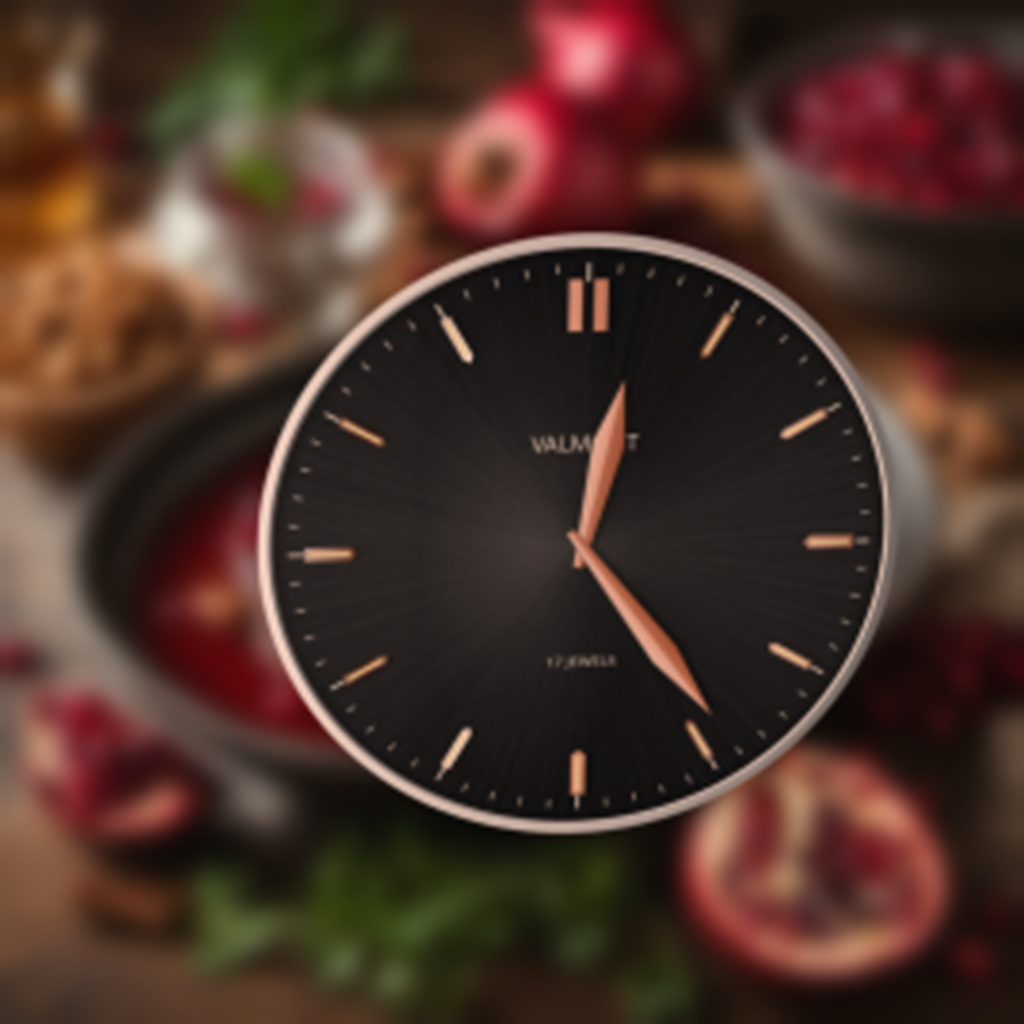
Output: 12h24
